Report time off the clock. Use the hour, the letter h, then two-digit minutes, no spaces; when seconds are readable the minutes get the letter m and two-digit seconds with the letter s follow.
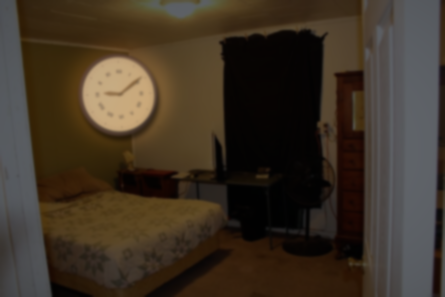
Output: 9h09
